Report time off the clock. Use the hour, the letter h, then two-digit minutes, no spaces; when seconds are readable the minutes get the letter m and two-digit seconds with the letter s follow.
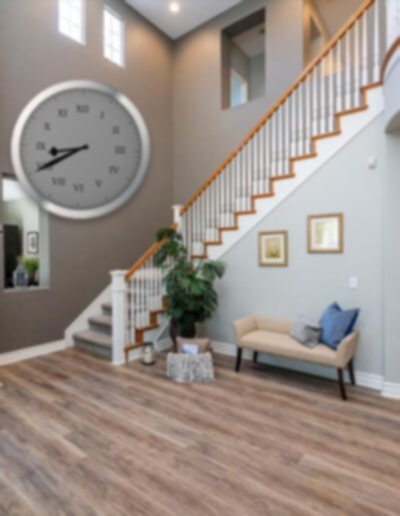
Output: 8h40
